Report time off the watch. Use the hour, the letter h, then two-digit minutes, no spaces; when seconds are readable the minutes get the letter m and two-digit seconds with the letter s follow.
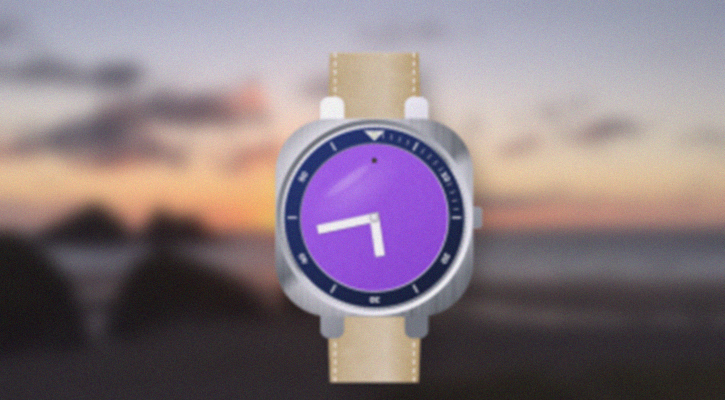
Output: 5h43
